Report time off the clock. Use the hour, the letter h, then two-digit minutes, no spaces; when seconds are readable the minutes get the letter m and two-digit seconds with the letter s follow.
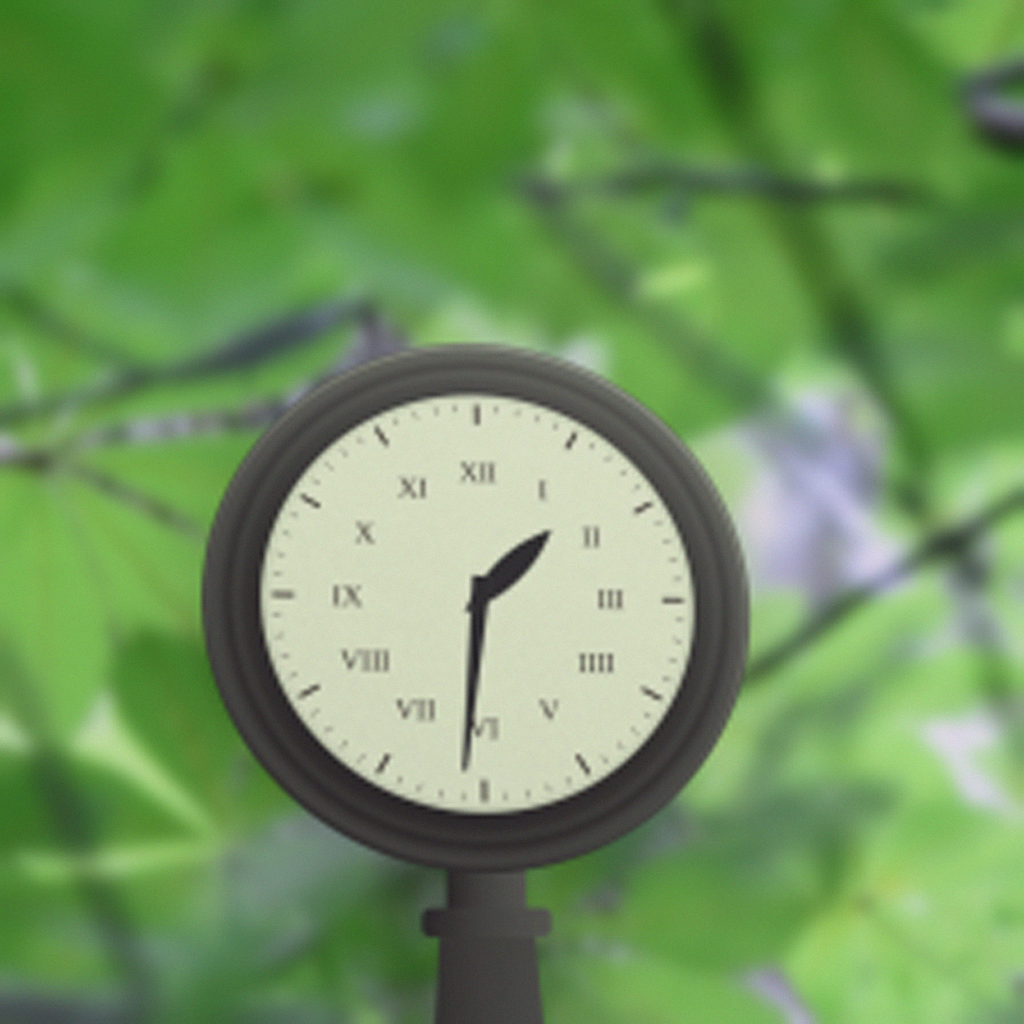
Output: 1h31
